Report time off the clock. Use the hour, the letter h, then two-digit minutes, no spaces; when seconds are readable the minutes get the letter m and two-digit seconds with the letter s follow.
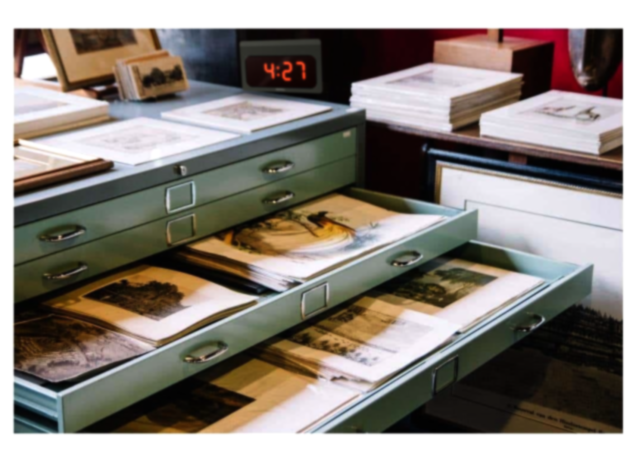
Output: 4h27
